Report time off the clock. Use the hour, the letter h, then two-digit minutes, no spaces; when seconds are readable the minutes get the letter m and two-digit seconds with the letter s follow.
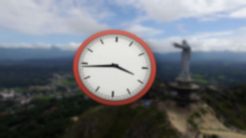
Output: 3h44
